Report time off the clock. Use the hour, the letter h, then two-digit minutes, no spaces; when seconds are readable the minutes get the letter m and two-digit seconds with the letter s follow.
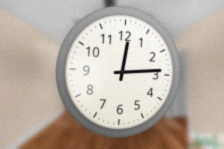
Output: 12h14
